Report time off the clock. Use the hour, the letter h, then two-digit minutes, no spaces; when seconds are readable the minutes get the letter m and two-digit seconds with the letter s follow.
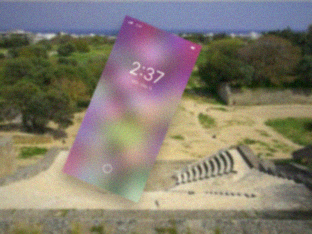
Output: 2h37
